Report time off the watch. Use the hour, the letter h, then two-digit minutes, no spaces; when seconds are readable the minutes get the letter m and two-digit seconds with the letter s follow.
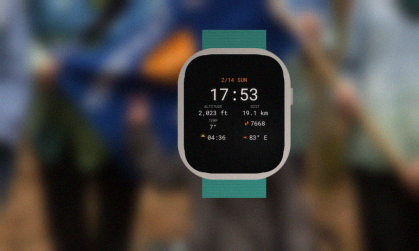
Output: 17h53
